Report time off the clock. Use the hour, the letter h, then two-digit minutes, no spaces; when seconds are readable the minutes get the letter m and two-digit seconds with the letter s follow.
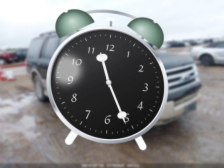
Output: 11h26
